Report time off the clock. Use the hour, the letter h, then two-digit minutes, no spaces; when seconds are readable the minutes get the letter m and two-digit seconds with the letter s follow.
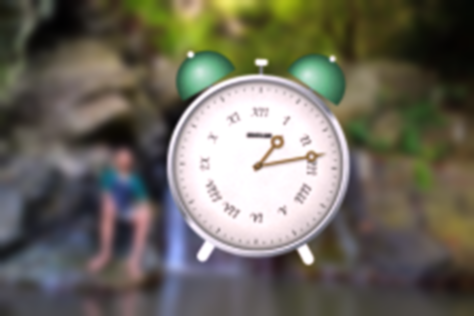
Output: 1h13
